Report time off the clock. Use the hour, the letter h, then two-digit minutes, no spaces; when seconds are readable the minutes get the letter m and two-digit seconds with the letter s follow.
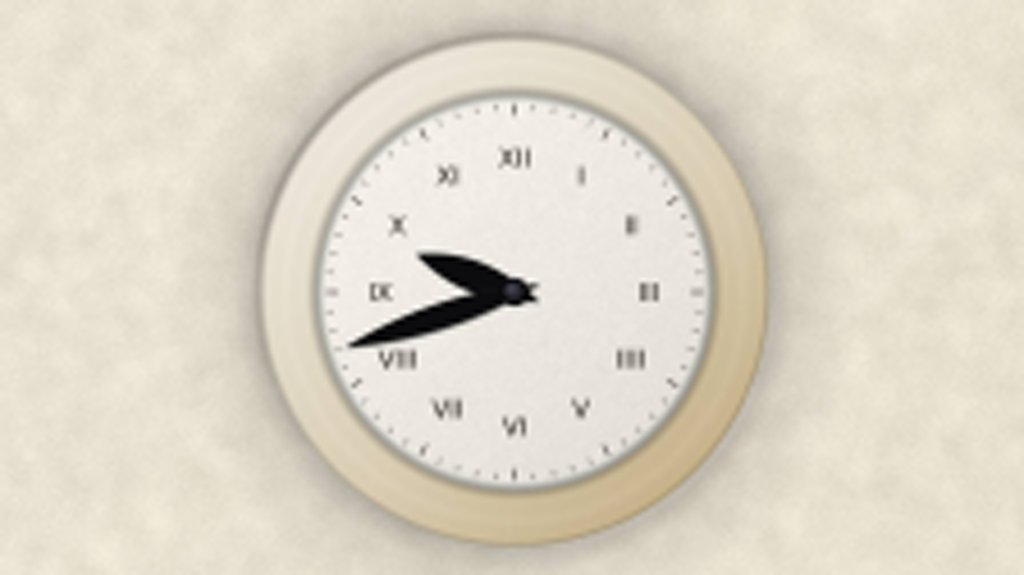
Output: 9h42
